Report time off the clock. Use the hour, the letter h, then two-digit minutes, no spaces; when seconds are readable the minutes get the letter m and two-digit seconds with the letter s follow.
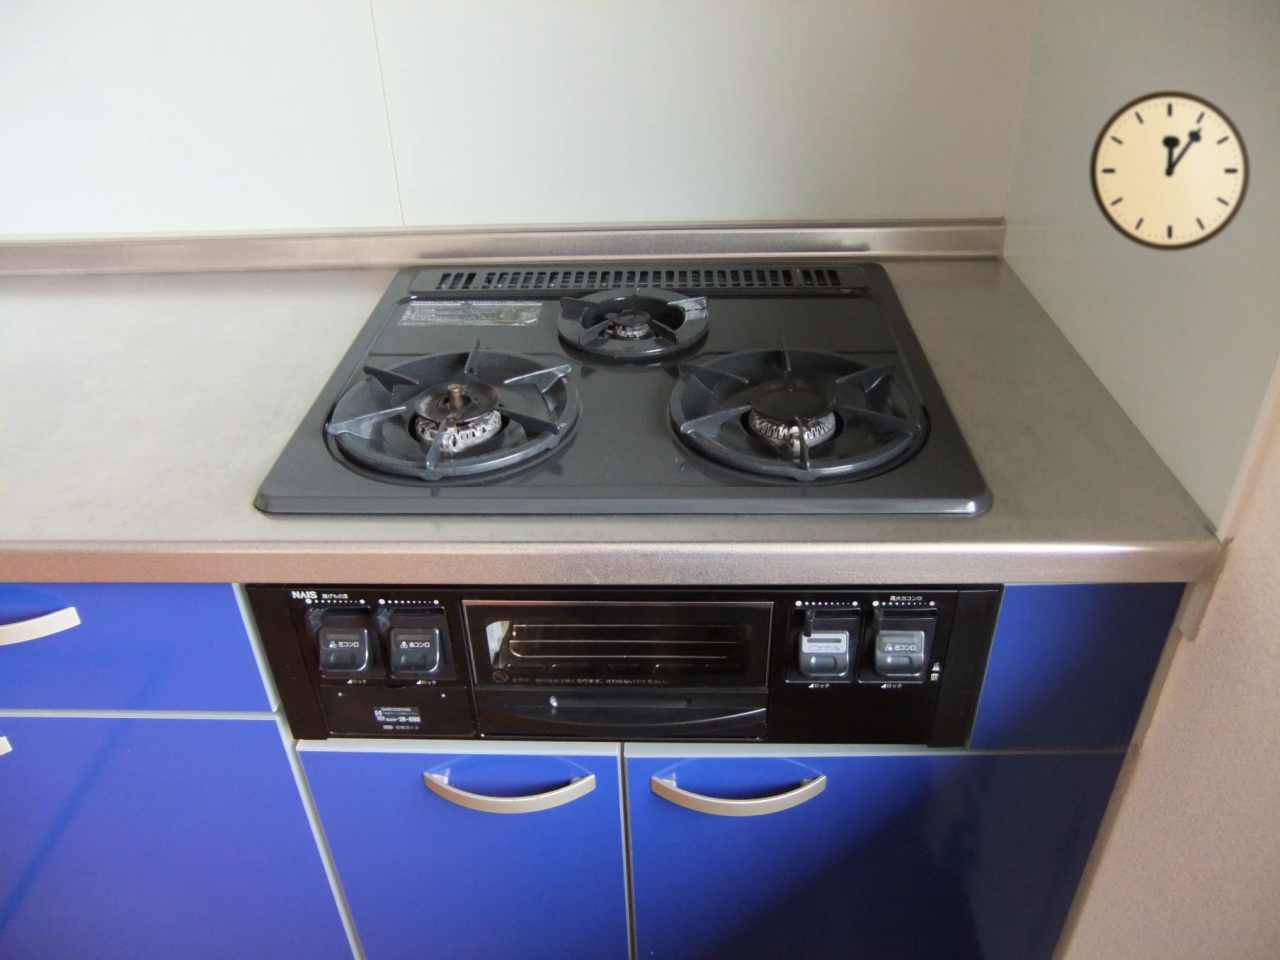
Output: 12h06
